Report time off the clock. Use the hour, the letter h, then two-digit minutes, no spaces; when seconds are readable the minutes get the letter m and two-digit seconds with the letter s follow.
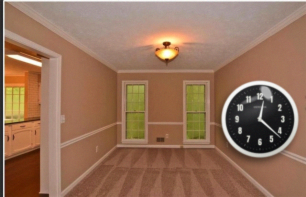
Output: 12h22
